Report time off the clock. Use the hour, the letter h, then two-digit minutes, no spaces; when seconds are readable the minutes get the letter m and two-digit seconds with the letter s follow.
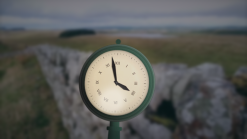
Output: 3h58
